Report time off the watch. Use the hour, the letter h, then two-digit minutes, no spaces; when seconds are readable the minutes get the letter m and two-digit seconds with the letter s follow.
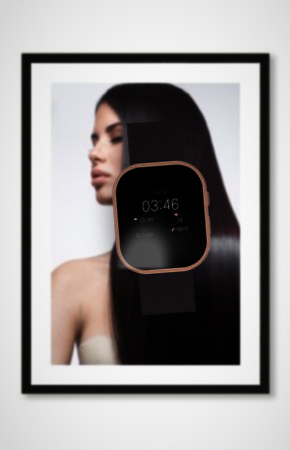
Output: 3h46
